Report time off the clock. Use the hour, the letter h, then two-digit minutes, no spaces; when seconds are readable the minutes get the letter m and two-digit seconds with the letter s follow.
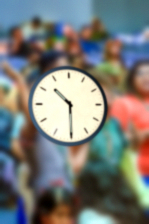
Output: 10h30
